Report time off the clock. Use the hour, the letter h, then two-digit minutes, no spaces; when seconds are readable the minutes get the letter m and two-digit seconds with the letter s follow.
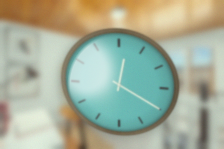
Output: 12h20
